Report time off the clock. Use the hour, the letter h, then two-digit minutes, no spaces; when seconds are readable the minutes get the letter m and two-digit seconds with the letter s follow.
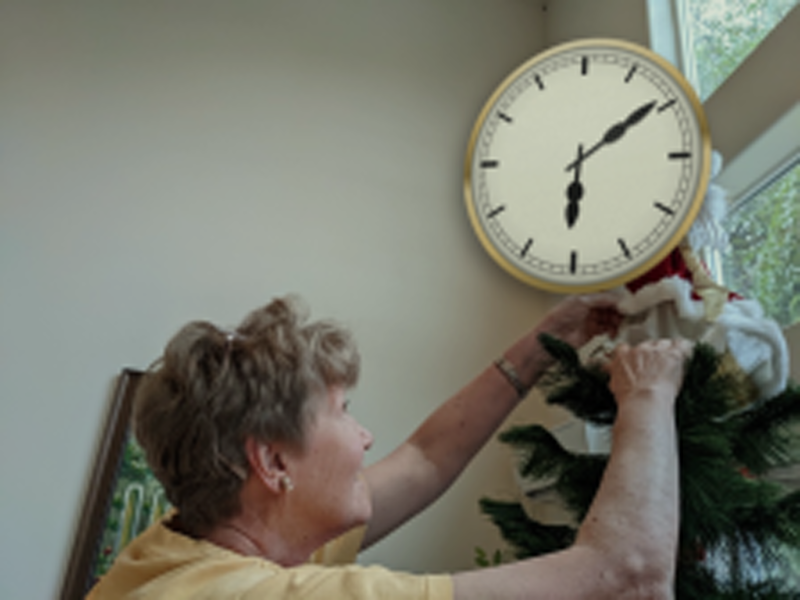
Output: 6h09
